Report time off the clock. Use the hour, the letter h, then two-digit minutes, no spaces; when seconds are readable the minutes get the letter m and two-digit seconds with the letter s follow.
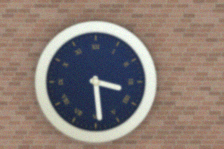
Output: 3h29
